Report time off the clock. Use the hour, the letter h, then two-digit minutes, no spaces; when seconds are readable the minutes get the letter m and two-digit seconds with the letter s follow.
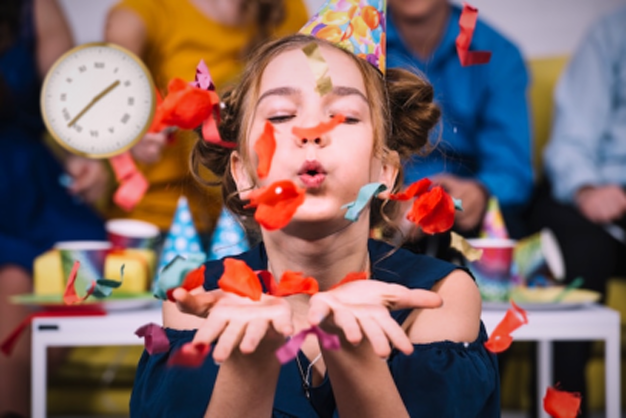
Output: 1h37
